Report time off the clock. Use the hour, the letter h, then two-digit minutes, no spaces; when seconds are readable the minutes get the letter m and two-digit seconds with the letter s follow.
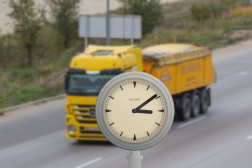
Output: 3h09
